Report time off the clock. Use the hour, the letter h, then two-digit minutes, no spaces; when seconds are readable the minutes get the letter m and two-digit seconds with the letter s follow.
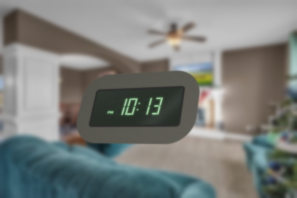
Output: 10h13
